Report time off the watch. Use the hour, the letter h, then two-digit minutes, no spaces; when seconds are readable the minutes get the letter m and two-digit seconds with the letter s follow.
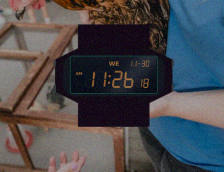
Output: 11h26m18s
